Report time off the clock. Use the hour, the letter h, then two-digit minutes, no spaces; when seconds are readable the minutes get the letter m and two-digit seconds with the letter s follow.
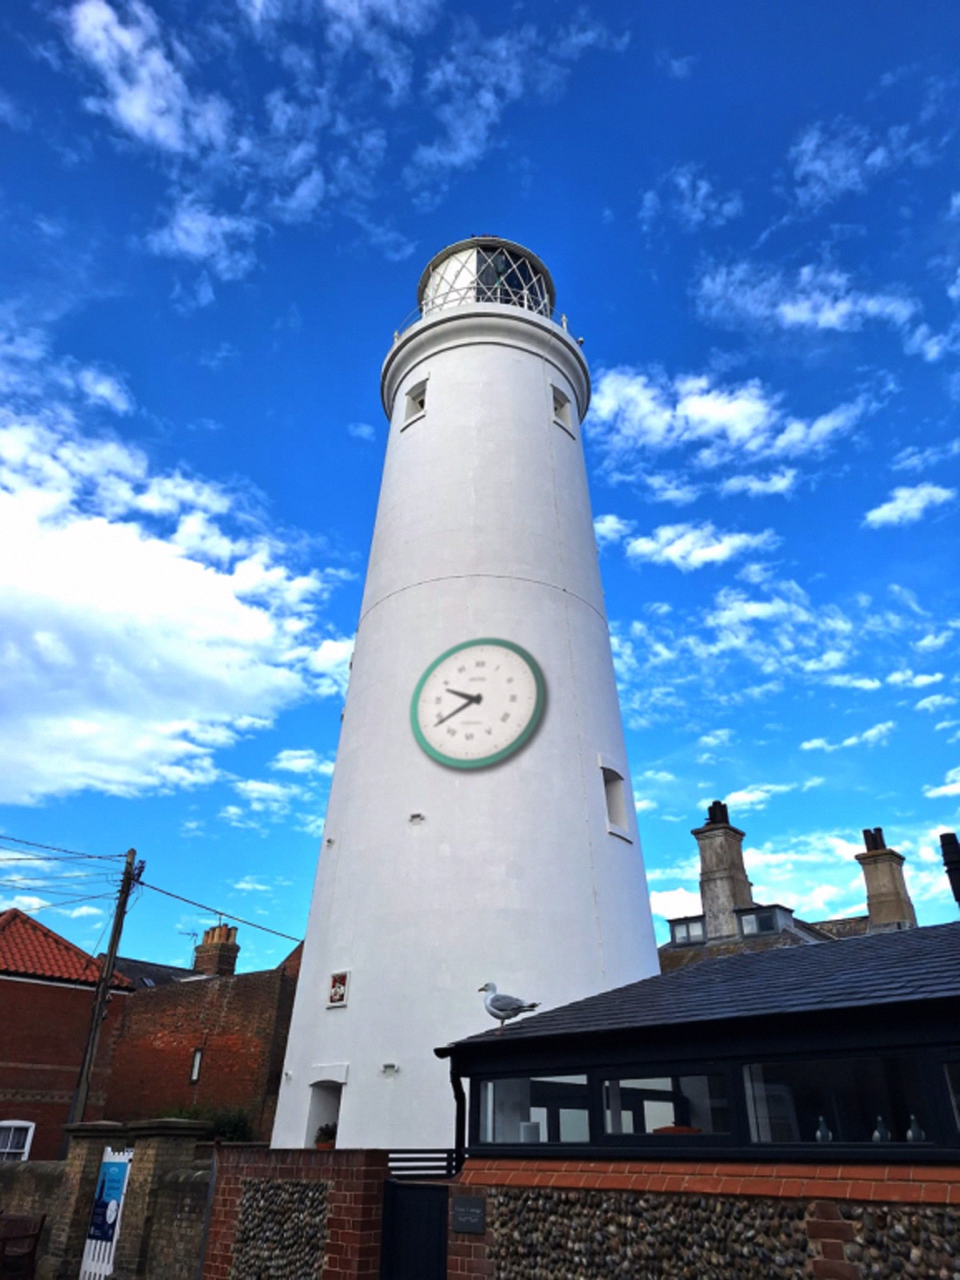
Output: 9h39
